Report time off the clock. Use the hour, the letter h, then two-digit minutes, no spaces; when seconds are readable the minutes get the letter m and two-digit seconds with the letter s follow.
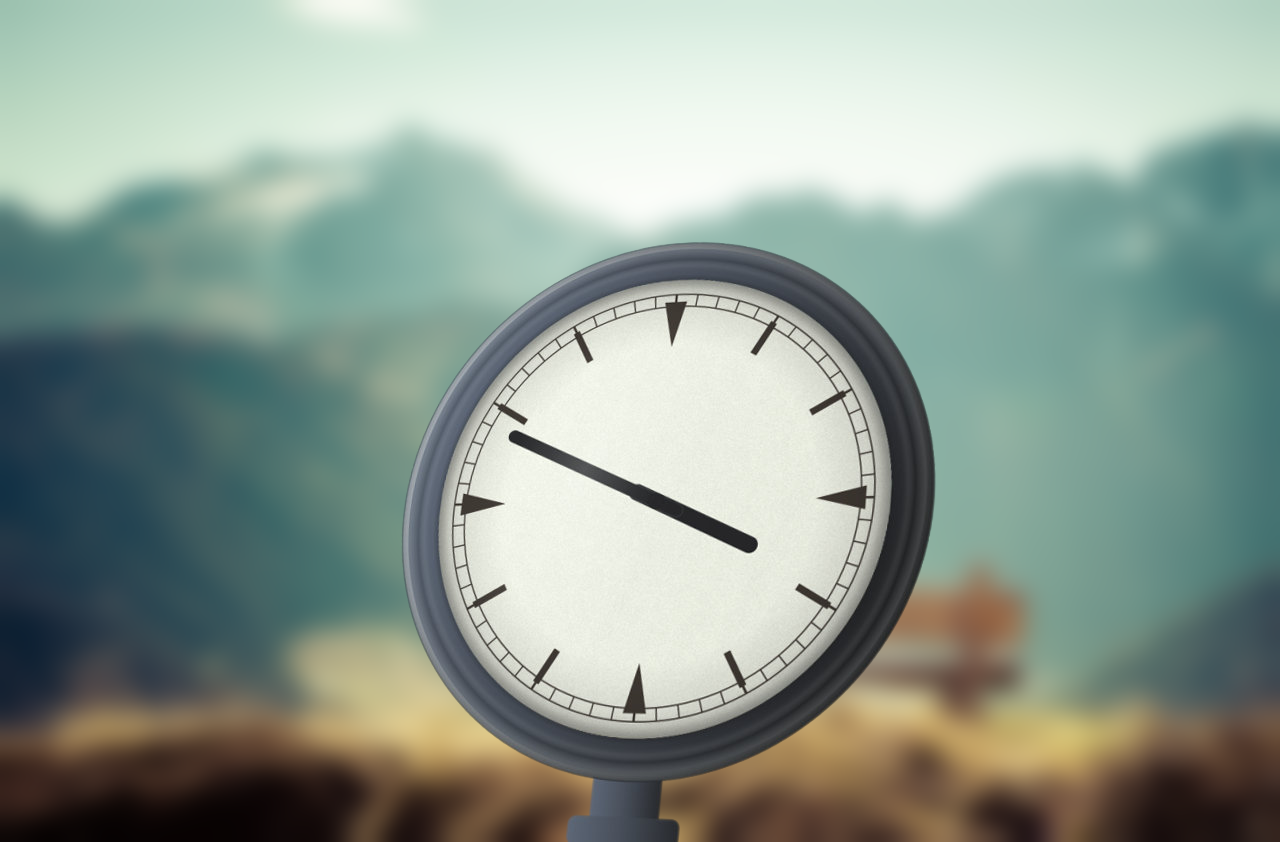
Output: 3h49
